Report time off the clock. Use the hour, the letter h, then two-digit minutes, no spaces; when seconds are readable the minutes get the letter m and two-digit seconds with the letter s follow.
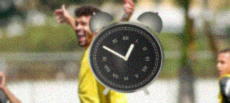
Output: 12h50
